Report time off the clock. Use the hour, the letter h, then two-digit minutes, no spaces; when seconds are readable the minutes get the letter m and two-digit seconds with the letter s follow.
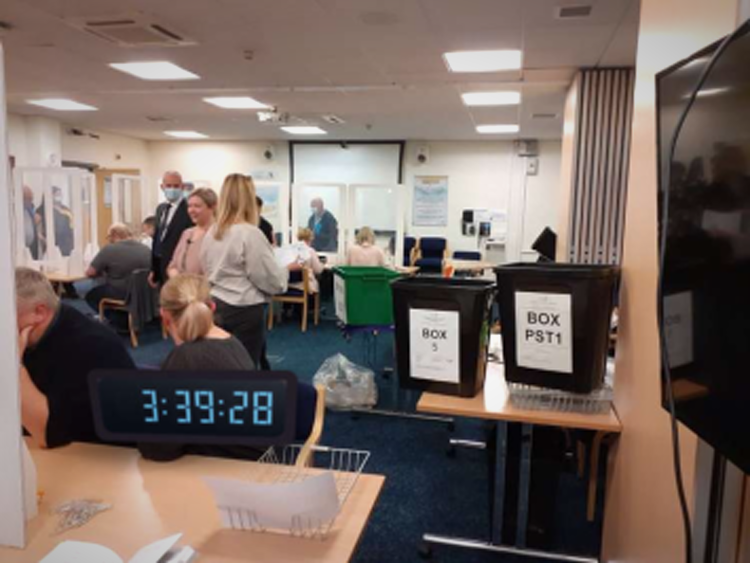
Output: 3h39m28s
